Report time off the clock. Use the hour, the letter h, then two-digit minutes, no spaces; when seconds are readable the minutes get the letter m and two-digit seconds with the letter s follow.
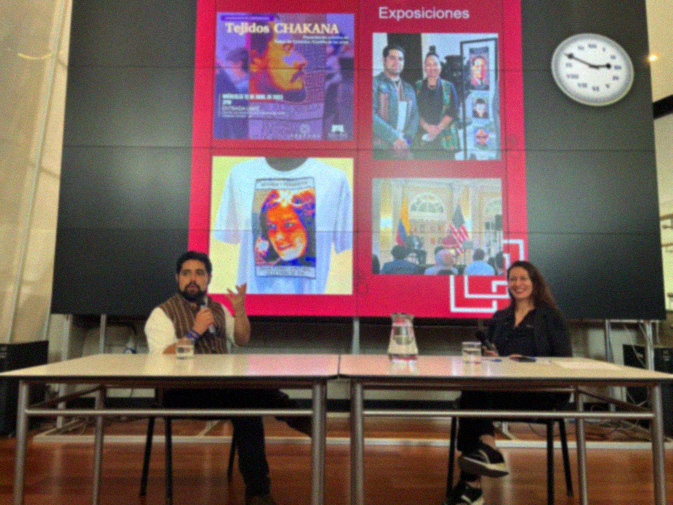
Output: 2h49
